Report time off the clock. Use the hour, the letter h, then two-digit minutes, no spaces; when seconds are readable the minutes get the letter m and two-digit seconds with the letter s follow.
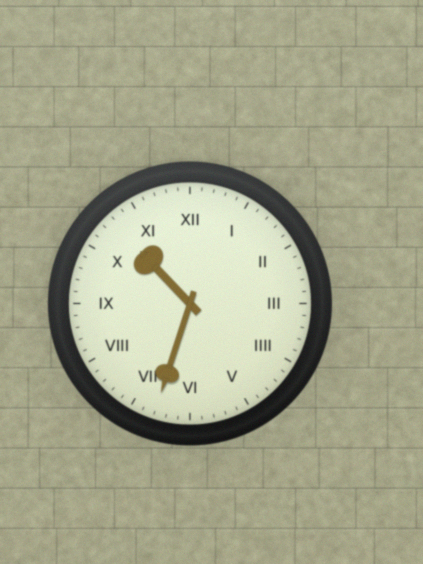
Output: 10h33
